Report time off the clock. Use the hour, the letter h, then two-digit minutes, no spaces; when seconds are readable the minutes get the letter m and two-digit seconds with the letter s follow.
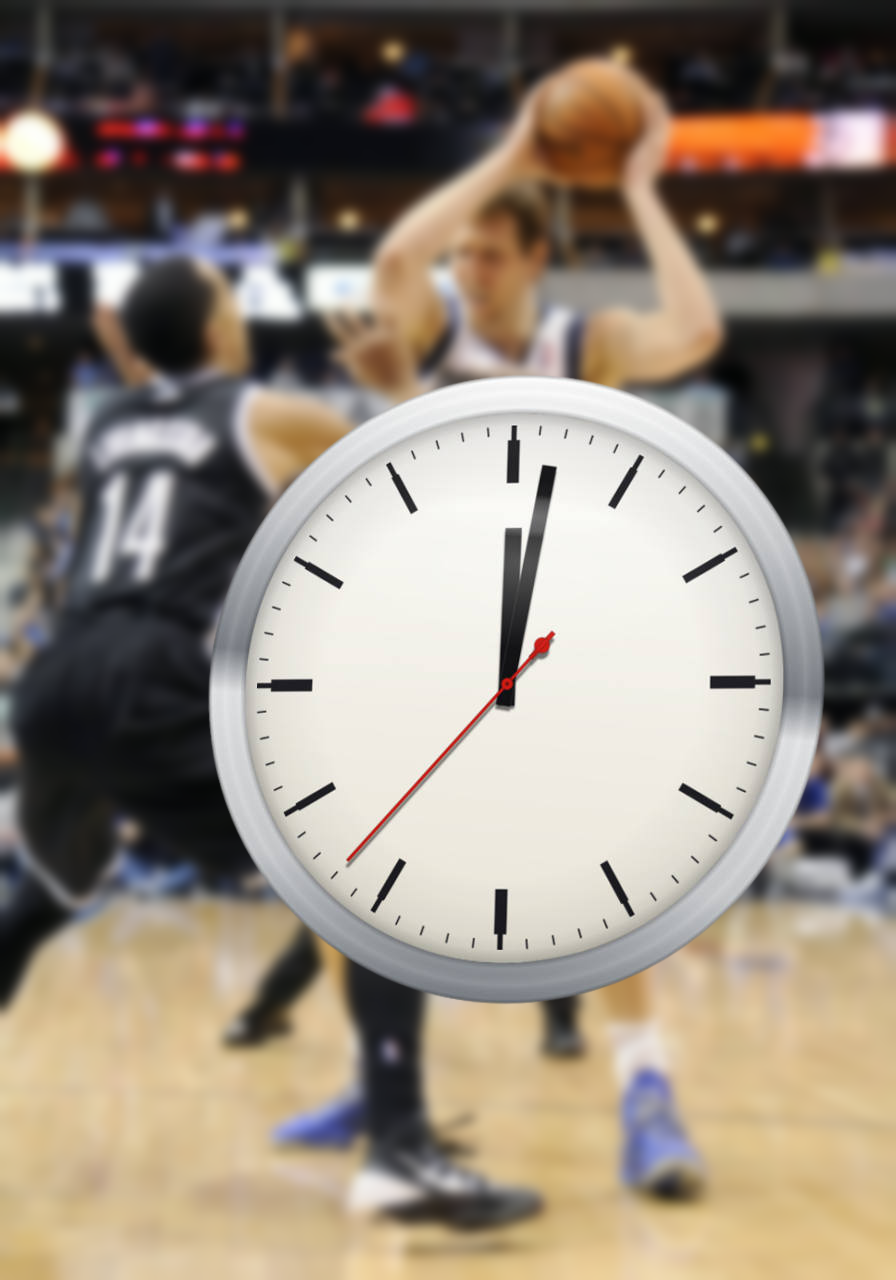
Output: 12h01m37s
